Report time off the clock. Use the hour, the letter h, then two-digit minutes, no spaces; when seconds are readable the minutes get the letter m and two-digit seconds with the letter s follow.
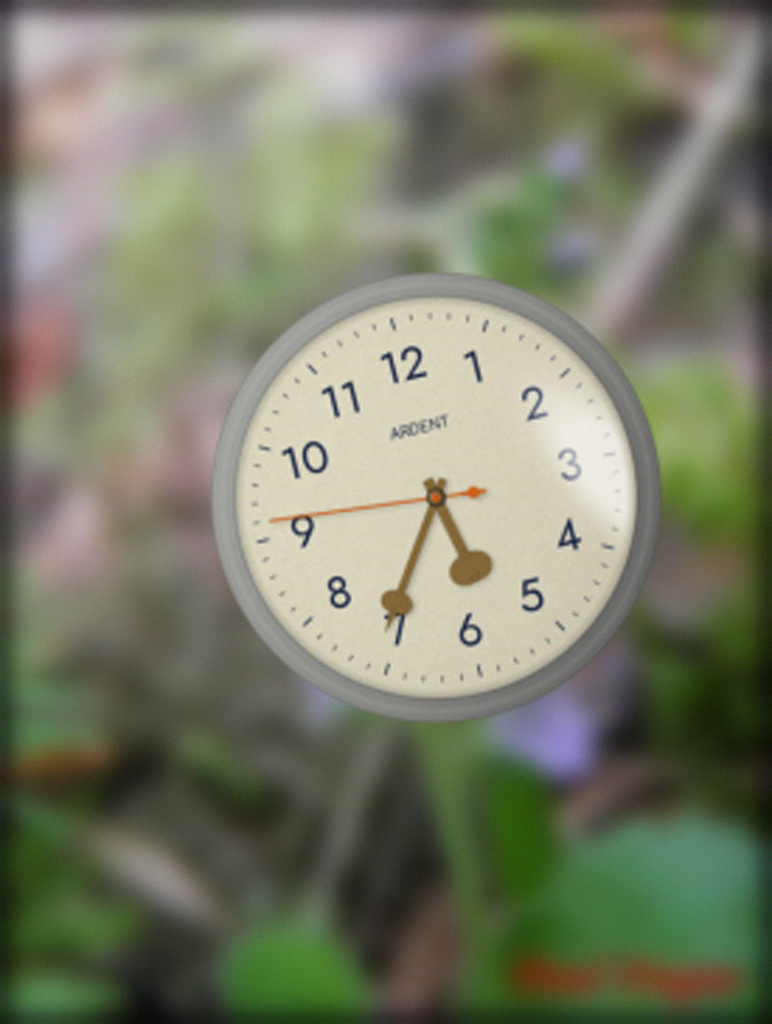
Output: 5h35m46s
